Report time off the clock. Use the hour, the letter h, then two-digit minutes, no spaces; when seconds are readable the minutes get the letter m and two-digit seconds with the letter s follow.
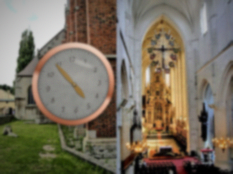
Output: 4h54
